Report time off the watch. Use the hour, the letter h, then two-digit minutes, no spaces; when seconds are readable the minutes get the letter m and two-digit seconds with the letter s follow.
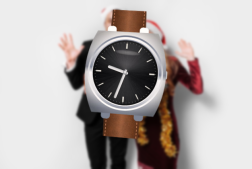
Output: 9h33
